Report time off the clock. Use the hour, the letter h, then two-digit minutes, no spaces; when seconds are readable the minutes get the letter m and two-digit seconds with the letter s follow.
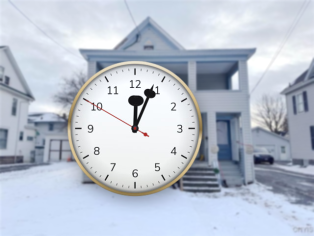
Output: 12h03m50s
